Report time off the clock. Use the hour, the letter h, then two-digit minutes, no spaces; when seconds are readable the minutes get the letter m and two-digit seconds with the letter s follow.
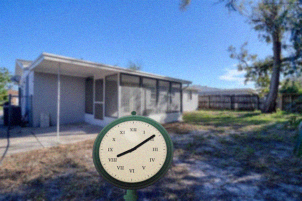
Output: 8h09
